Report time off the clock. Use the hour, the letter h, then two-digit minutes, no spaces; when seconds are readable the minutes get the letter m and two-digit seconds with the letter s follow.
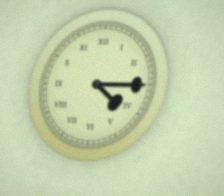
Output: 4h15
